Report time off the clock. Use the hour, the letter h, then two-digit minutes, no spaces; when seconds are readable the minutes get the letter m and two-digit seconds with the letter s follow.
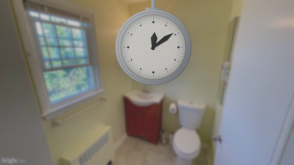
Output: 12h09
